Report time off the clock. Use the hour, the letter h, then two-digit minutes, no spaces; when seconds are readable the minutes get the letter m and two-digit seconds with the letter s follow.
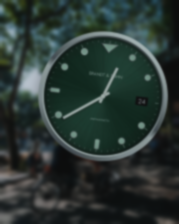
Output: 12h39
